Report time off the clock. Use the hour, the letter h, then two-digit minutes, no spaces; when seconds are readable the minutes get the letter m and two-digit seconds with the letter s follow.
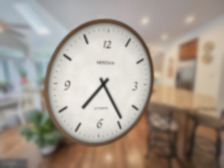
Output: 7h24
